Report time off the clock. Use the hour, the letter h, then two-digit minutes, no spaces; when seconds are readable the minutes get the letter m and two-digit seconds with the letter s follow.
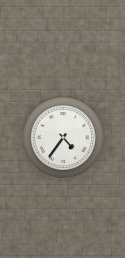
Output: 4h36
